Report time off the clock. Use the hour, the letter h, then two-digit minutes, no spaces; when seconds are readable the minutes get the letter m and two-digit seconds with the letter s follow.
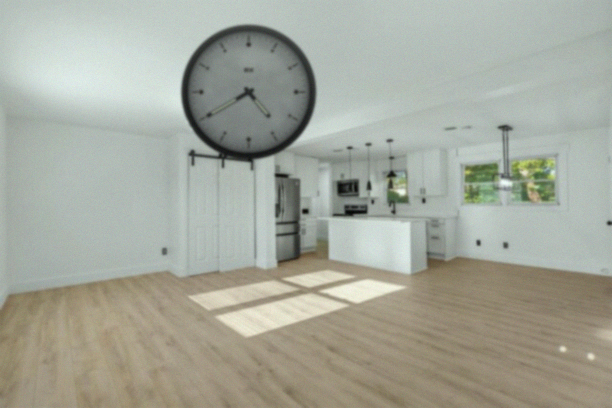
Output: 4h40
